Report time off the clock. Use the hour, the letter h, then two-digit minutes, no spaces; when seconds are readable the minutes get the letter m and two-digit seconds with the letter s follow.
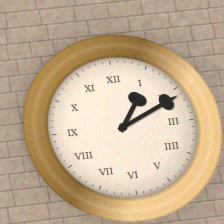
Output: 1h11
